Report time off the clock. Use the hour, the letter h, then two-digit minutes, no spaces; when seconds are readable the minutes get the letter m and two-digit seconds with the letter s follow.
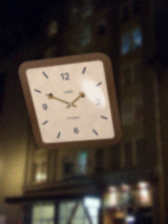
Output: 1h50
